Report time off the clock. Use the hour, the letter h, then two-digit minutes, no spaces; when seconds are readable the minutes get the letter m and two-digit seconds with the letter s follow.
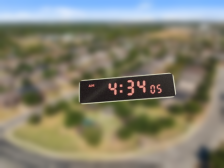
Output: 4h34m05s
